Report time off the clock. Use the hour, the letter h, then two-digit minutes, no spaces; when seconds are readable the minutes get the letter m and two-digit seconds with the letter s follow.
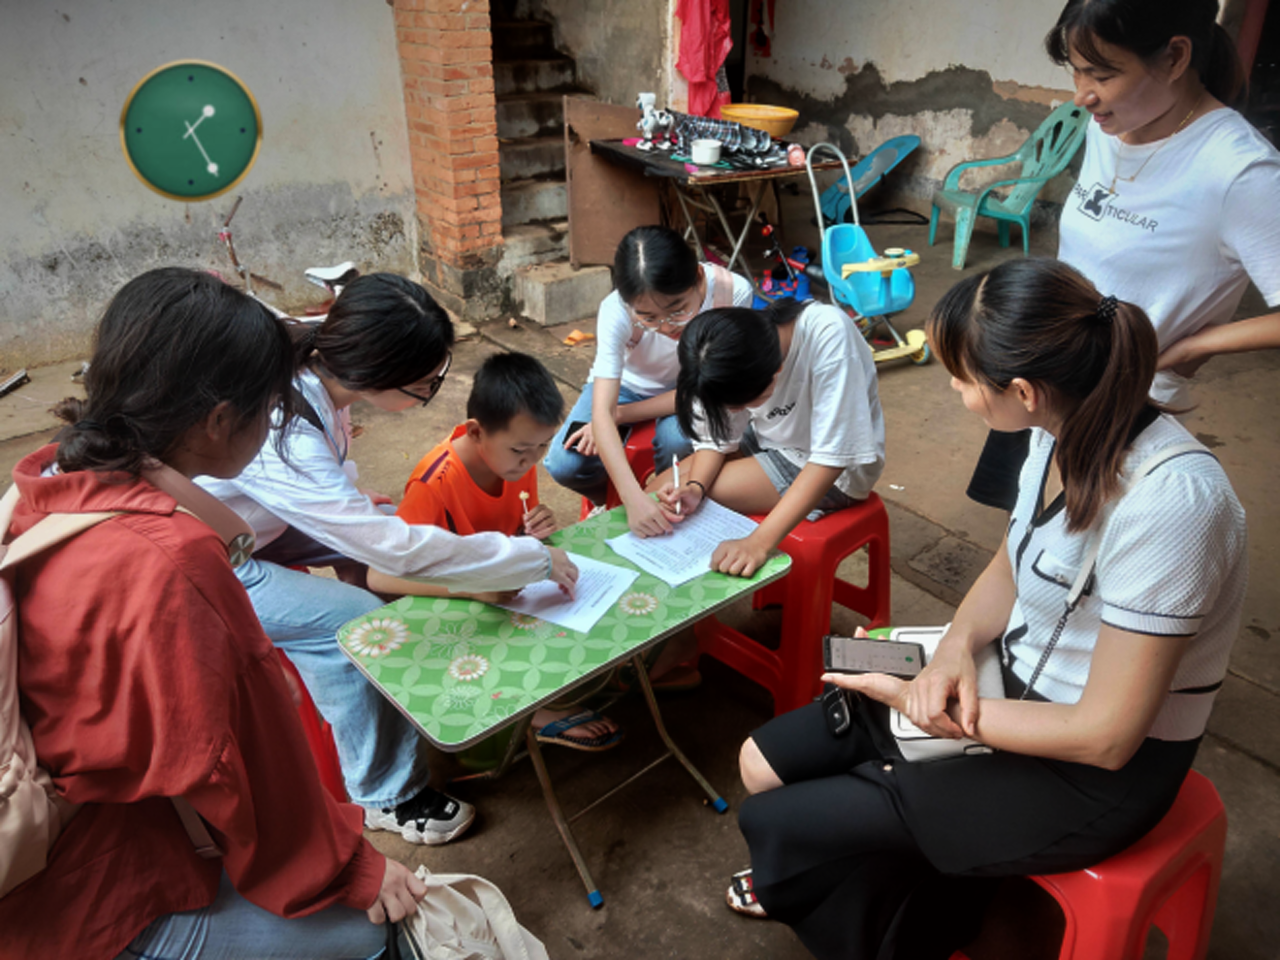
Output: 1h25
